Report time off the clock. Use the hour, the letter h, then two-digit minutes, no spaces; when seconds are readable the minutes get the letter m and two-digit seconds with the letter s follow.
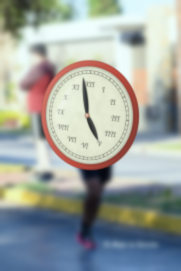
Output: 4h58
